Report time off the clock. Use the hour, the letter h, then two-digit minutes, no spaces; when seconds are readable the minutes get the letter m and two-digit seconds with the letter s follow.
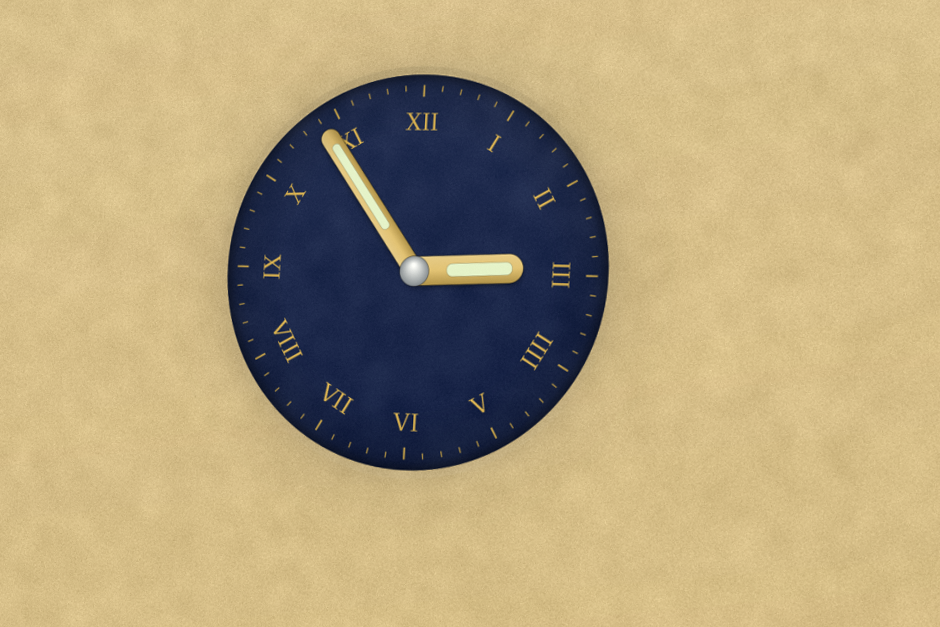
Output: 2h54
